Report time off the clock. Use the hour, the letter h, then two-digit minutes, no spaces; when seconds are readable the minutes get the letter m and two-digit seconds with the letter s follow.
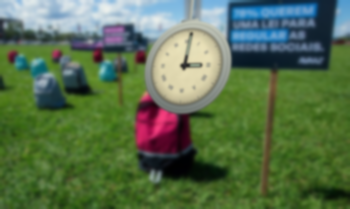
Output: 3h01
